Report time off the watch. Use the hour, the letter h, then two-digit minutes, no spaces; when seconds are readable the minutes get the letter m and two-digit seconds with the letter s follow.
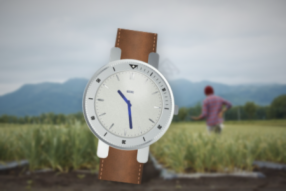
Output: 10h28
